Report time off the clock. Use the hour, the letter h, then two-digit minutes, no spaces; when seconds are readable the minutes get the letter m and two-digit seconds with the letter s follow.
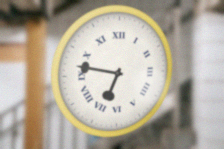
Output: 6h47
